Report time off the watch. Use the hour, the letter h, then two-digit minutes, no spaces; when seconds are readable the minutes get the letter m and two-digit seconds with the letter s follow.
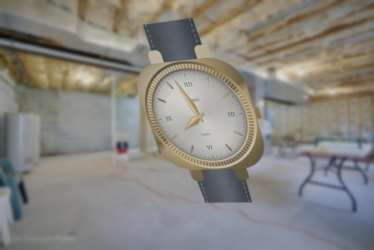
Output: 7h57
